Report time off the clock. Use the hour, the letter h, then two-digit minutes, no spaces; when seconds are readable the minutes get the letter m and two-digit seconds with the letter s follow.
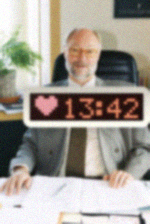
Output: 13h42
